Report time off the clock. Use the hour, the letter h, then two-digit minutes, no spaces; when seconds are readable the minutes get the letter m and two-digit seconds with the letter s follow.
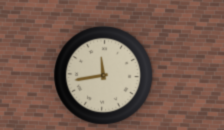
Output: 11h43
